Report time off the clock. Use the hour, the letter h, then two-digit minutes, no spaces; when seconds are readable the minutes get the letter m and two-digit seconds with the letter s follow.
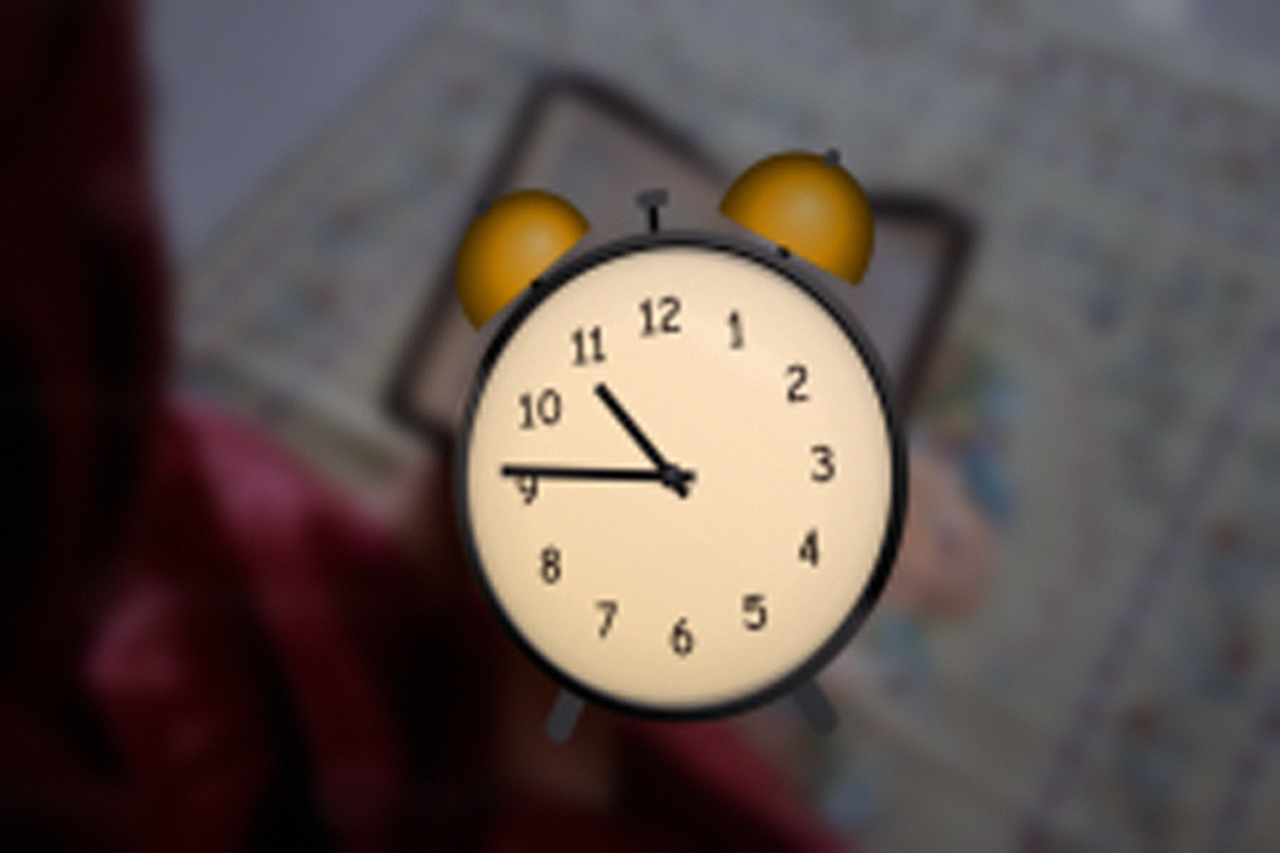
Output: 10h46
